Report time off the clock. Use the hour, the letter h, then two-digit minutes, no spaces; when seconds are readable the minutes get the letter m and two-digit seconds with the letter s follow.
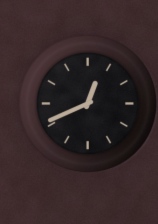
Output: 12h41
